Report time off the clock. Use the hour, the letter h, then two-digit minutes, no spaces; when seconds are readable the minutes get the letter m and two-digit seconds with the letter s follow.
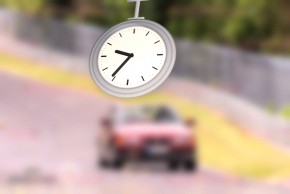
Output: 9h36
